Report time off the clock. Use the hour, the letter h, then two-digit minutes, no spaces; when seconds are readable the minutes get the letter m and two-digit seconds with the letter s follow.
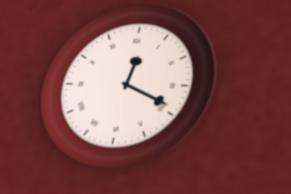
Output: 12h19
